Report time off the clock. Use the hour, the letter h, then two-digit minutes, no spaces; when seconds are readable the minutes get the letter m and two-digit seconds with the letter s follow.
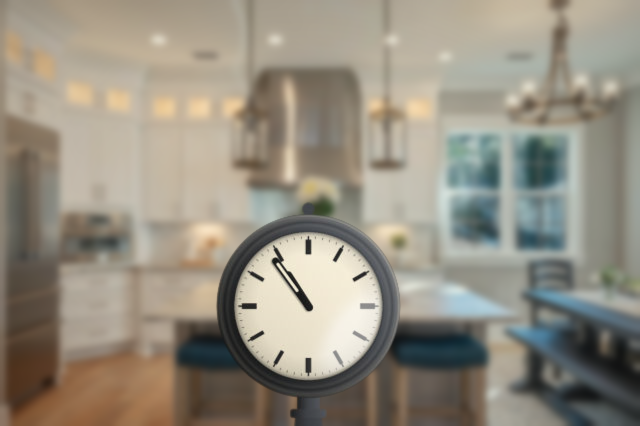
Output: 10h54
